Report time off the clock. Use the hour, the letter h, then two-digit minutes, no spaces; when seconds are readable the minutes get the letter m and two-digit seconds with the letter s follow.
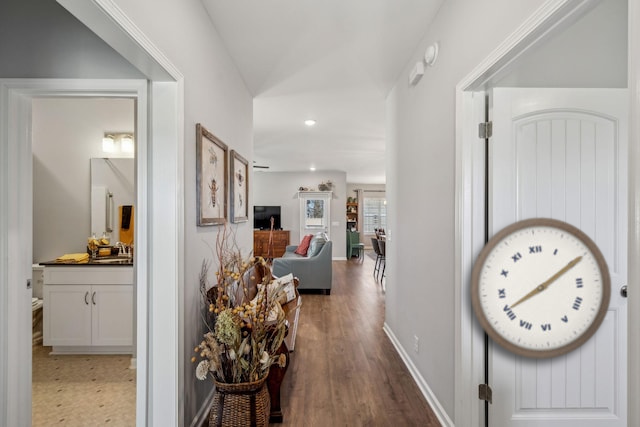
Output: 8h10
